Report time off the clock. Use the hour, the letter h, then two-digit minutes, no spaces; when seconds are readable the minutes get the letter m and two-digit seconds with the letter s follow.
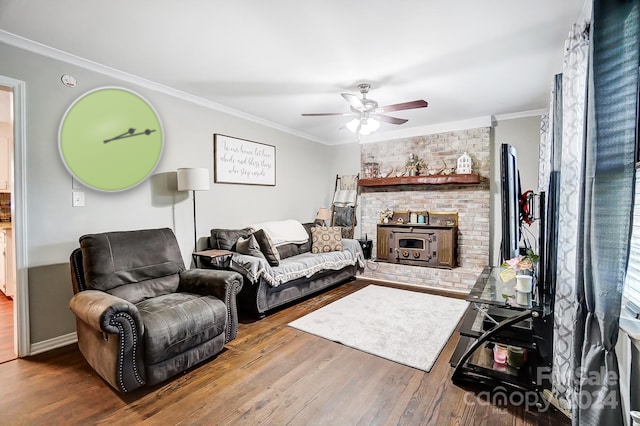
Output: 2h13
